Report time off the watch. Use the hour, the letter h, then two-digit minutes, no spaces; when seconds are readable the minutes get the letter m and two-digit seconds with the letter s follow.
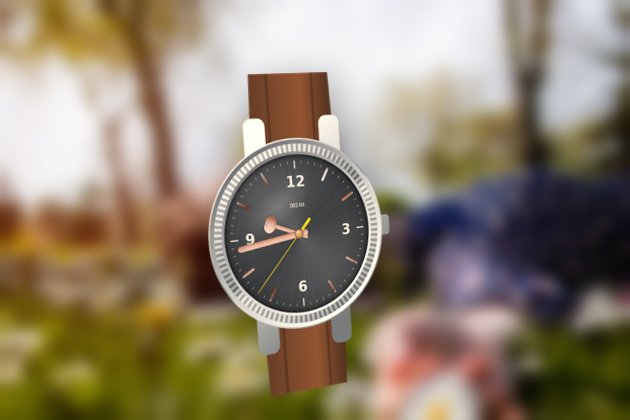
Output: 9h43m37s
